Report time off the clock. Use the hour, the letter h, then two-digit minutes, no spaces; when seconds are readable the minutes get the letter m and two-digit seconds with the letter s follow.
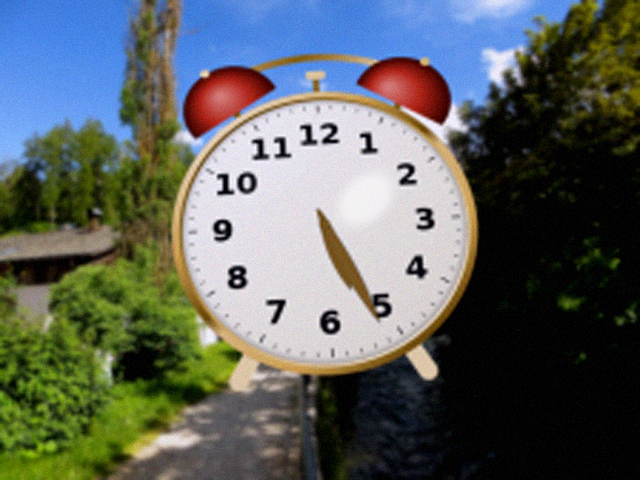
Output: 5h26
